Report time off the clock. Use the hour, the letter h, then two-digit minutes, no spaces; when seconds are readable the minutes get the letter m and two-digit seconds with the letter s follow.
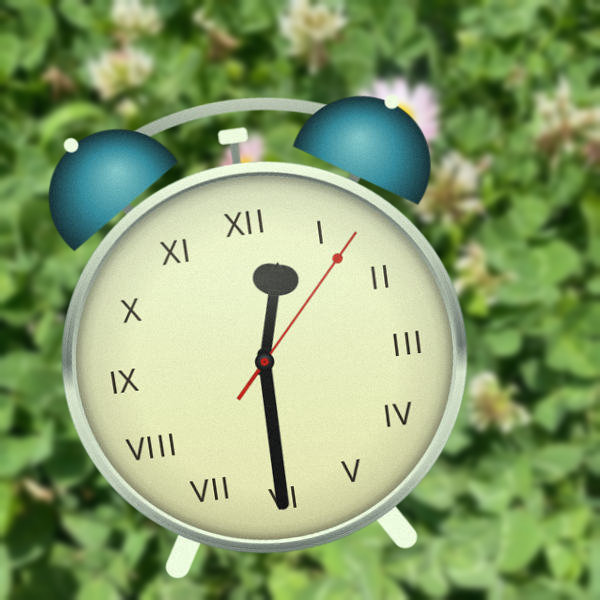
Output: 12h30m07s
